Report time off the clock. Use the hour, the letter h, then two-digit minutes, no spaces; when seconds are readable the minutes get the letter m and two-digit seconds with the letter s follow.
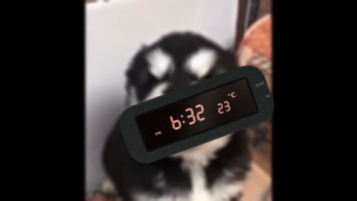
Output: 6h32
